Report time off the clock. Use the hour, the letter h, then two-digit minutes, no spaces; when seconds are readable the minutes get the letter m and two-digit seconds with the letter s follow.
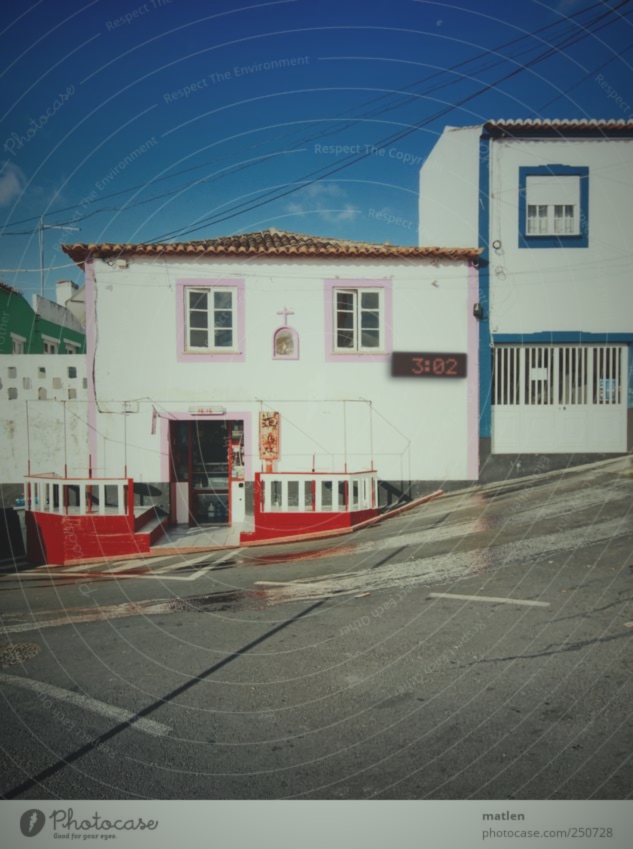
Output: 3h02
